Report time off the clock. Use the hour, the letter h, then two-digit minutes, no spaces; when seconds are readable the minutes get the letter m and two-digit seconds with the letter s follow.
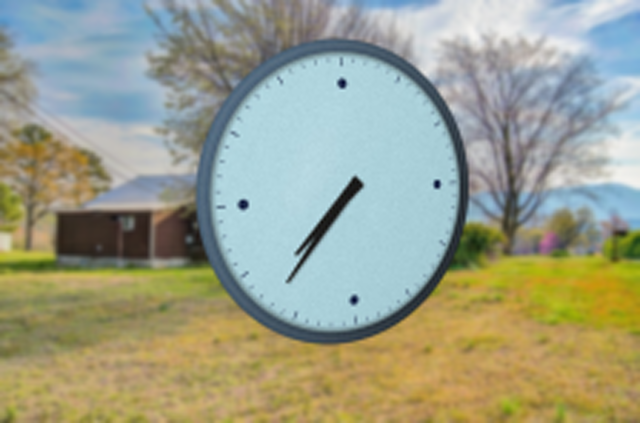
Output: 7h37
